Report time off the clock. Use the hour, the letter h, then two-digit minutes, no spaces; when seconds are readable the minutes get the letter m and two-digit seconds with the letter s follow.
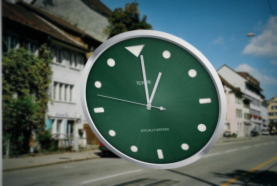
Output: 1h00m48s
